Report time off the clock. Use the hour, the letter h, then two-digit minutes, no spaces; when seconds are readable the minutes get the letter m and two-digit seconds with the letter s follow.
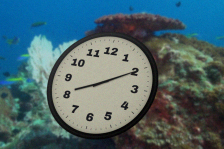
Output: 8h10
